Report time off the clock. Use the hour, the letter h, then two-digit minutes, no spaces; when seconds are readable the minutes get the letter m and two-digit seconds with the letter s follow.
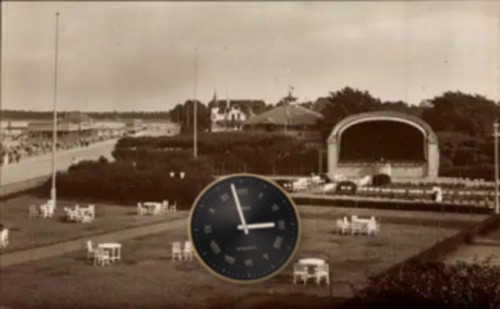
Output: 2h58
